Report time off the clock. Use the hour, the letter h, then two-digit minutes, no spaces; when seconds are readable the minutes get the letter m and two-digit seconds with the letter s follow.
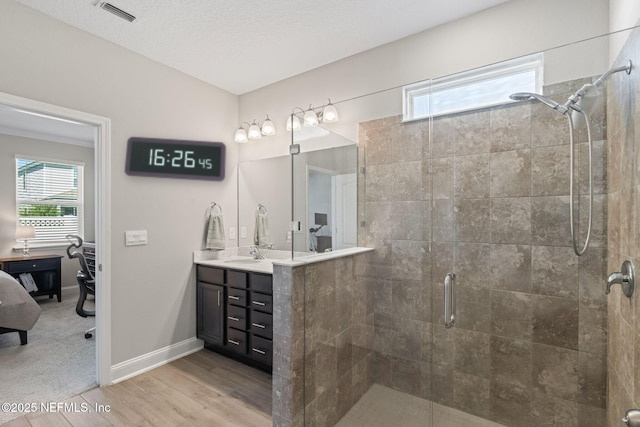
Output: 16h26
